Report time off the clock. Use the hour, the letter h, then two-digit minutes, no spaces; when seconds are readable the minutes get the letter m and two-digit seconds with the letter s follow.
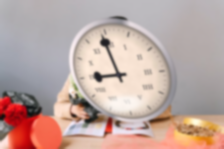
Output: 8h59
